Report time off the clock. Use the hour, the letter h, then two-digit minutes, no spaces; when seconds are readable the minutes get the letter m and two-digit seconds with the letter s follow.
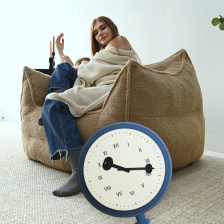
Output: 10h18
